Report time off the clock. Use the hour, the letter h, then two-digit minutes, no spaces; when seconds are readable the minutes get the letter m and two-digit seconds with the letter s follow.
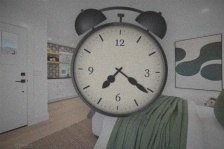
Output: 7h21
